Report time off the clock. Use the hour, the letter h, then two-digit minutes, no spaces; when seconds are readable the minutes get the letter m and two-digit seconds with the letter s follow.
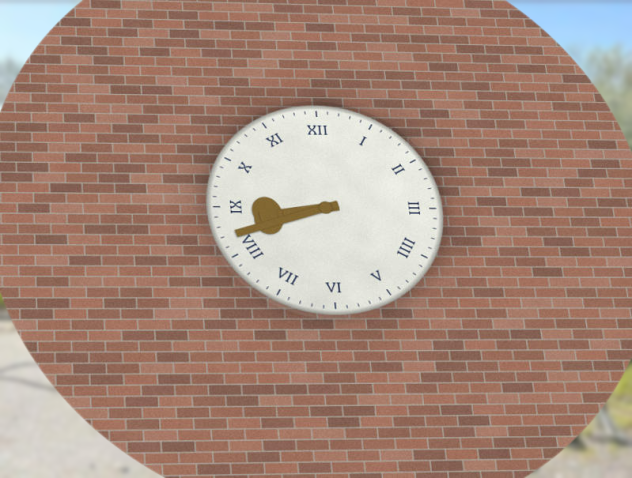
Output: 8h42
